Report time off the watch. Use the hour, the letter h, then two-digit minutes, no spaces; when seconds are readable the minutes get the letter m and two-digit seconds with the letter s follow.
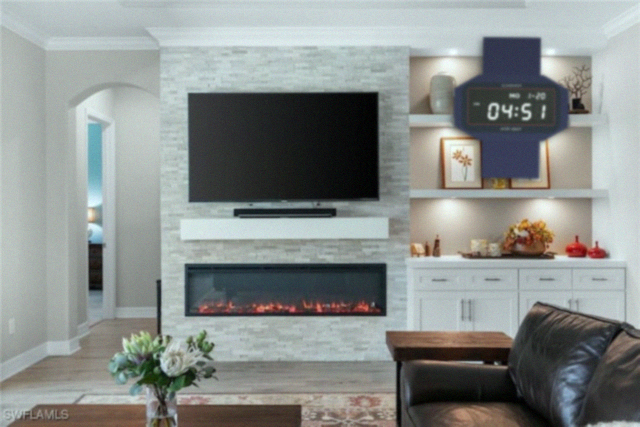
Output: 4h51
